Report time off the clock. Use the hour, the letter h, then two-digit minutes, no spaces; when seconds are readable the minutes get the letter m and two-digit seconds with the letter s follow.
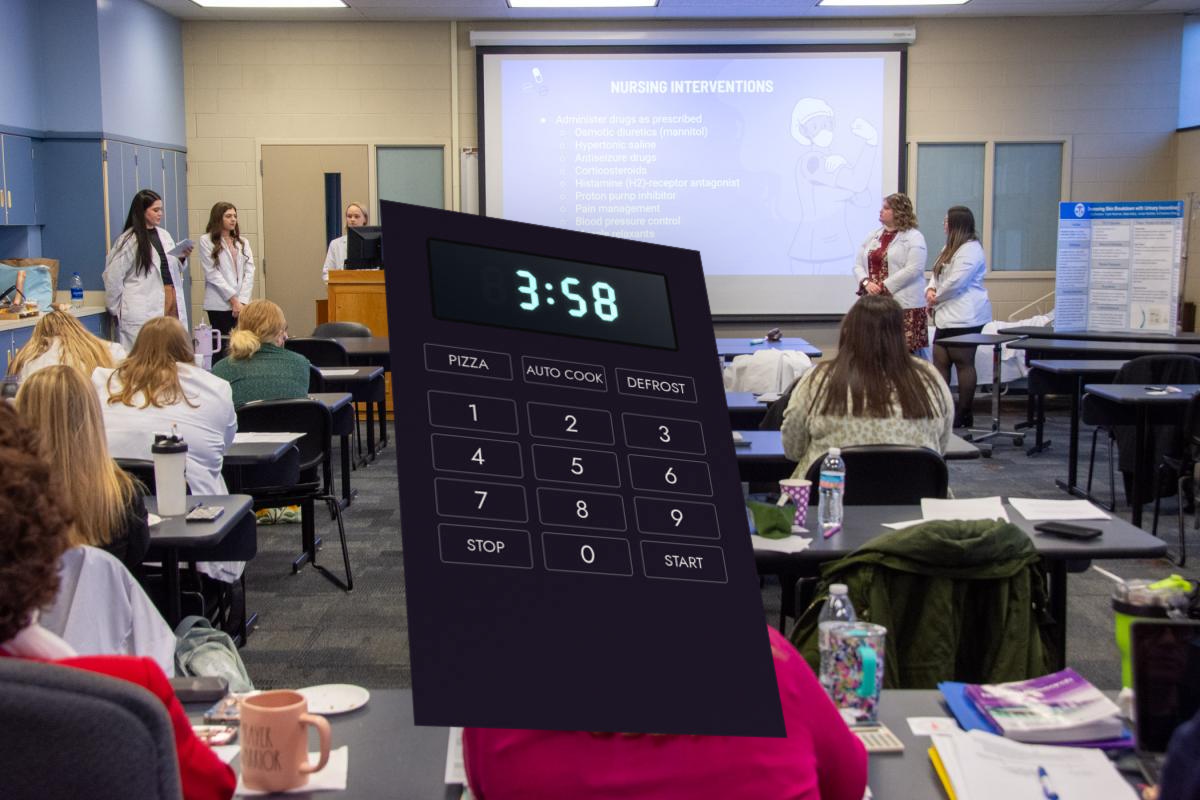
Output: 3h58
